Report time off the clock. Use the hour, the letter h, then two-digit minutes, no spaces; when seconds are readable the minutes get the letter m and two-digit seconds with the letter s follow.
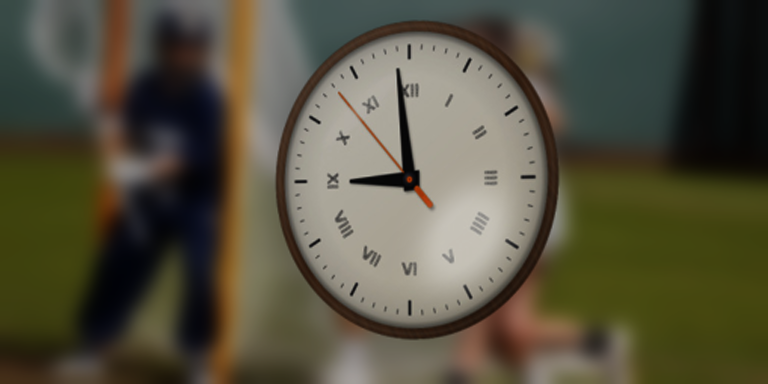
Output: 8h58m53s
